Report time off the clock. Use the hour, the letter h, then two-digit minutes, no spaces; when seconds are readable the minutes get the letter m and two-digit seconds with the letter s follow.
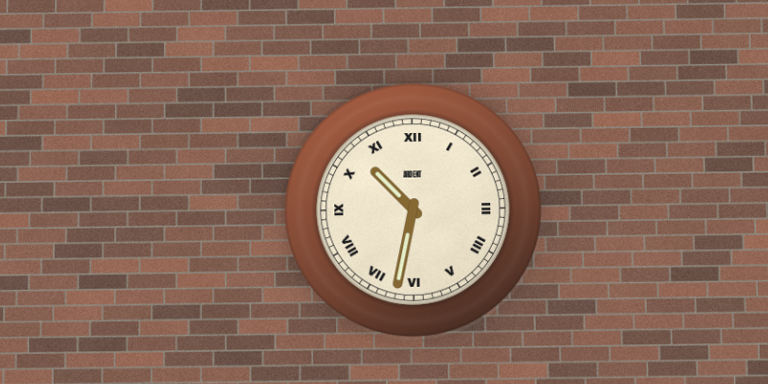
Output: 10h32
